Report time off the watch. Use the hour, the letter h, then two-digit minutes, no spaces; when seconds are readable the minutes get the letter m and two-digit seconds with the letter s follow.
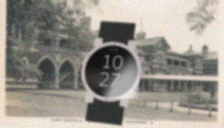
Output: 10h27
